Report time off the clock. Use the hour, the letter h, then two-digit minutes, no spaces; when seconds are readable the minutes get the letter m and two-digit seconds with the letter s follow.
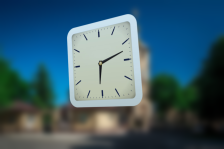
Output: 6h12
